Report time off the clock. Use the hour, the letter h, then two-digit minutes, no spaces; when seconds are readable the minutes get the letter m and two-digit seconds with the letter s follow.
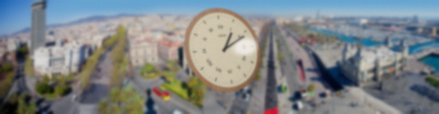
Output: 1h11
